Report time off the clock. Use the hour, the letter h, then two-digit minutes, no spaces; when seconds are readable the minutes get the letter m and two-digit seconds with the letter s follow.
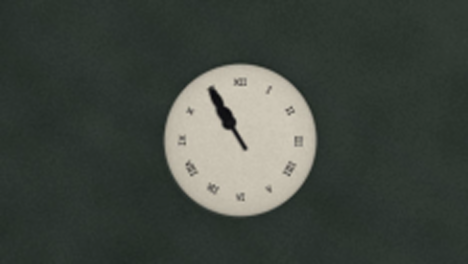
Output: 10h55
